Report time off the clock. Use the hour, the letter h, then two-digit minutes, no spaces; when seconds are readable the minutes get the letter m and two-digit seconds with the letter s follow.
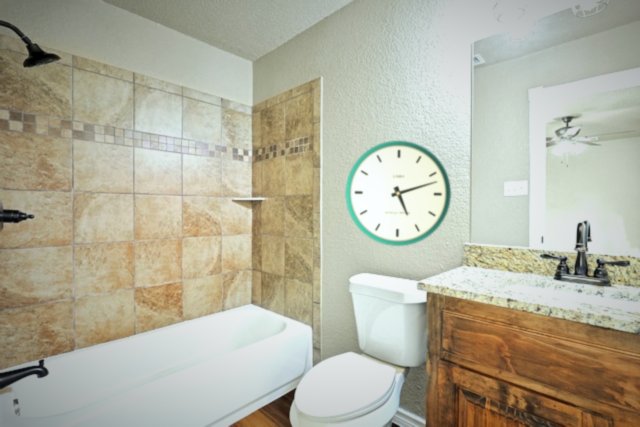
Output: 5h12
